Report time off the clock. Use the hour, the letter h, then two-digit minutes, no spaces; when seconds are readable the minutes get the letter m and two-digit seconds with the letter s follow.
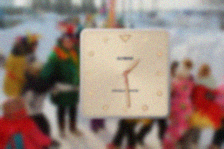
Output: 1h29
